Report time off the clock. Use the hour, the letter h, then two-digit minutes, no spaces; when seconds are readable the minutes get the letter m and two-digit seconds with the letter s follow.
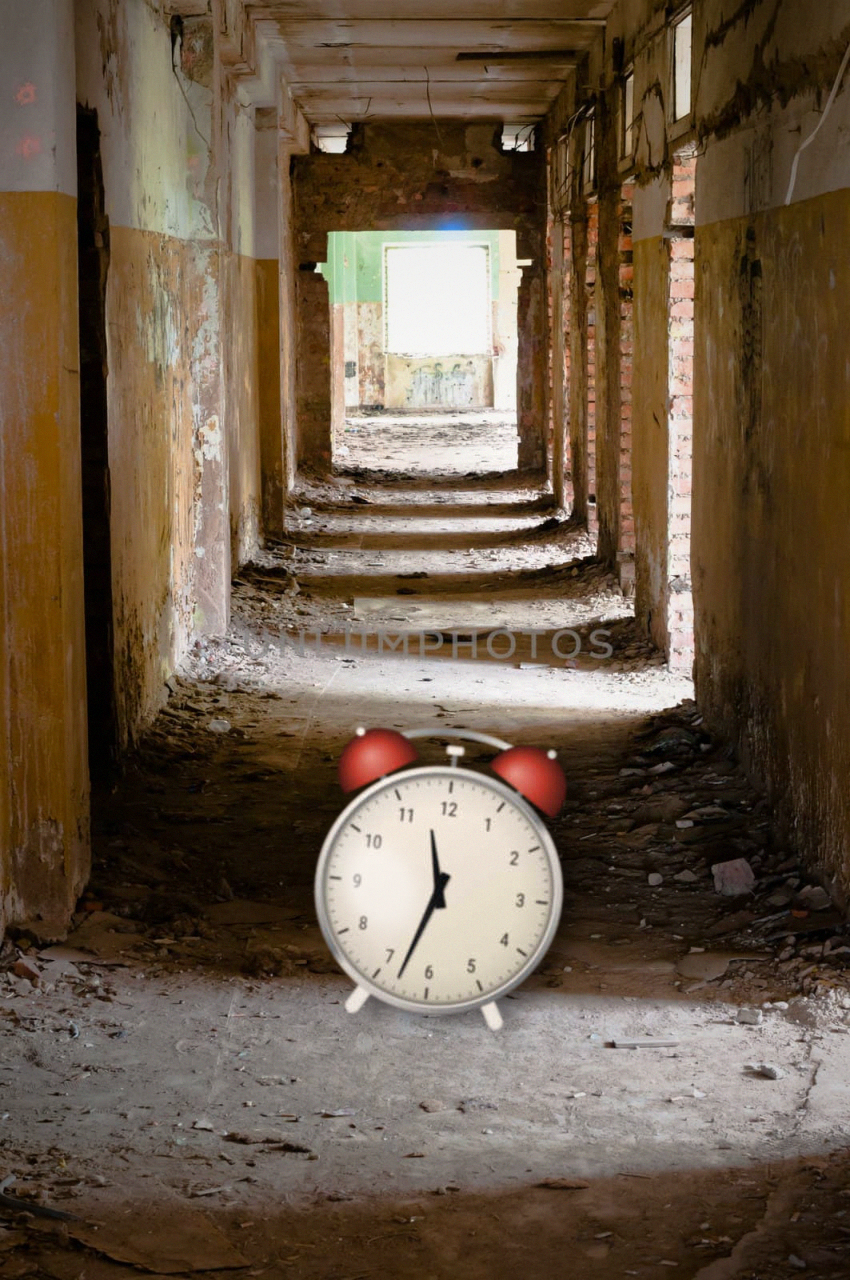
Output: 11h33
